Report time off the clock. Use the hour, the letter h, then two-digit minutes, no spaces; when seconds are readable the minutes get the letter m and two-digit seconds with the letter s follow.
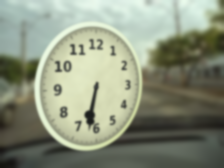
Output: 6h32
